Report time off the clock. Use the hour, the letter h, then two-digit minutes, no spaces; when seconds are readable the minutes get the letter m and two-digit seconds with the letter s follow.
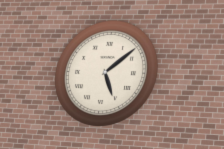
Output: 5h08
